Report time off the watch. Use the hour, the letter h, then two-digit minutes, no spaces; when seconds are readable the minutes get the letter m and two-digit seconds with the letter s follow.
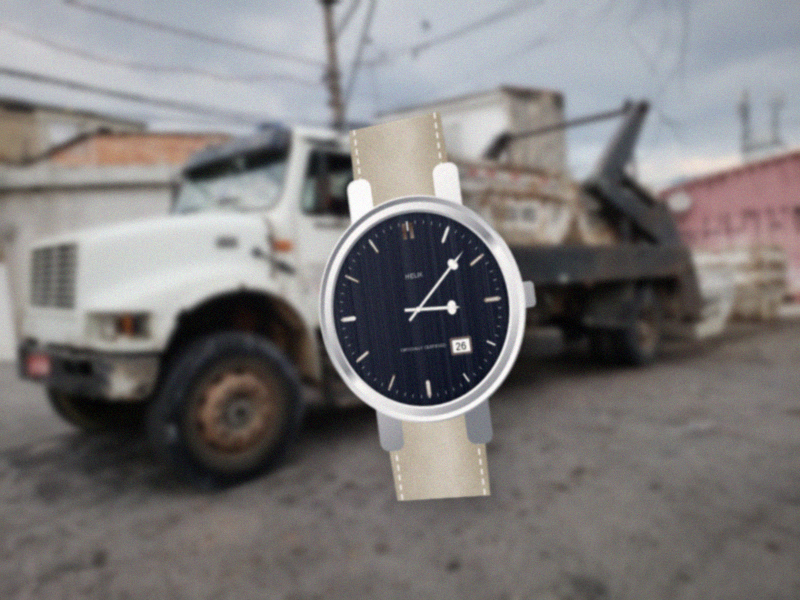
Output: 3h08
